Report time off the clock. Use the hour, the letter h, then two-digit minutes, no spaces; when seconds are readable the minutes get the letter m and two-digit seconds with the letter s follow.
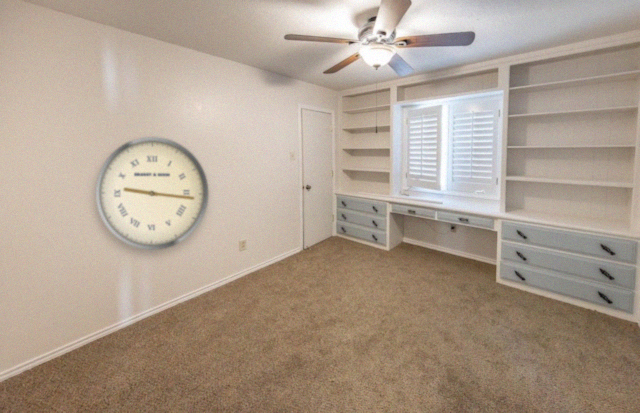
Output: 9h16
